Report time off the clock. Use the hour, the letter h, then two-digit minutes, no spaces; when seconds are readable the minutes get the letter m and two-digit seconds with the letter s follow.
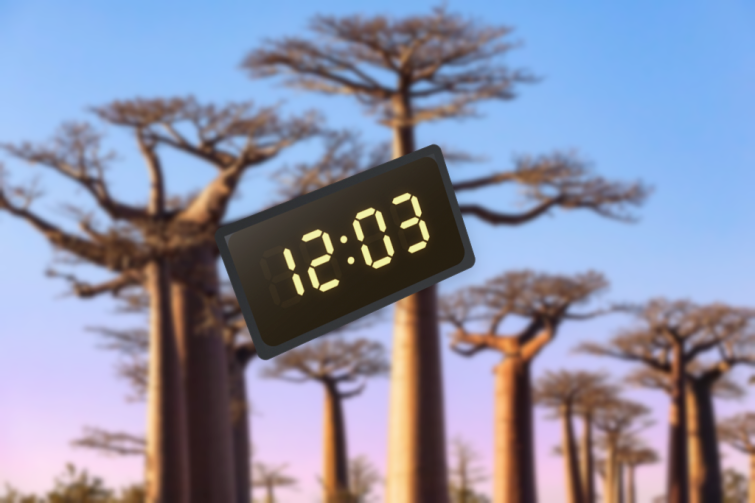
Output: 12h03
